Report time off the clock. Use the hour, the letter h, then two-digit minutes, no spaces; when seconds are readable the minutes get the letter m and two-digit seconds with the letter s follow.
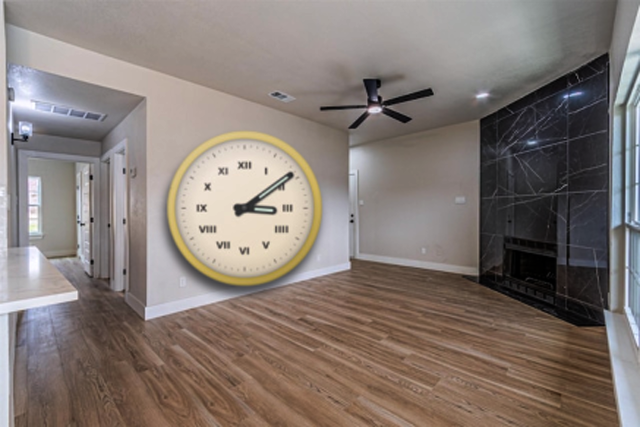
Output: 3h09
